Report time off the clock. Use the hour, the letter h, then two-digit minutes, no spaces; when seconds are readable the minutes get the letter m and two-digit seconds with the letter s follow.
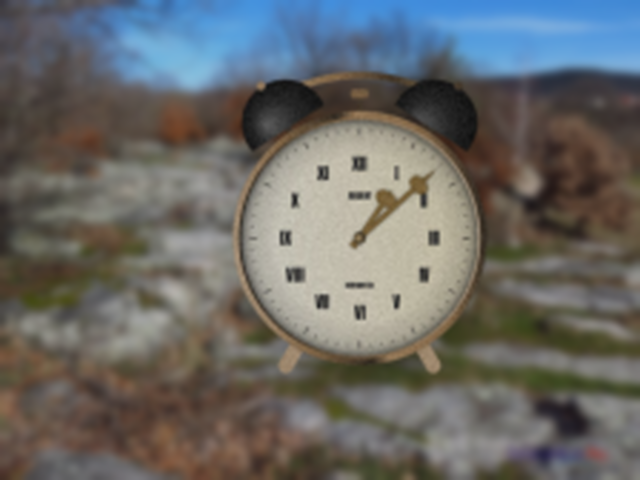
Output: 1h08
